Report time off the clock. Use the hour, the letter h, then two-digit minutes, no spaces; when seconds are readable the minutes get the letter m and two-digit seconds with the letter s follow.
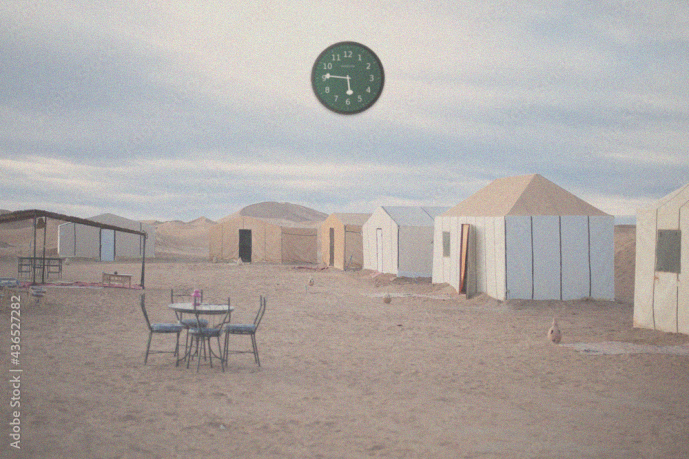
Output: 5h46
